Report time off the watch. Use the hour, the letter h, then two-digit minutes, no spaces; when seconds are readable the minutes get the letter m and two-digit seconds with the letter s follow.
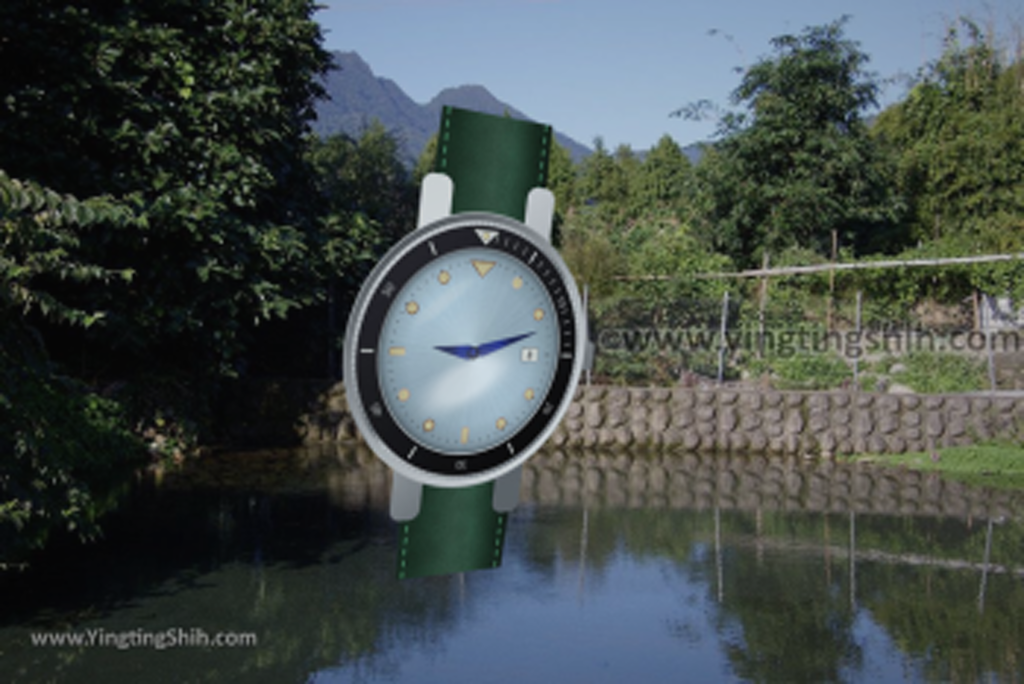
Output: 9h12
